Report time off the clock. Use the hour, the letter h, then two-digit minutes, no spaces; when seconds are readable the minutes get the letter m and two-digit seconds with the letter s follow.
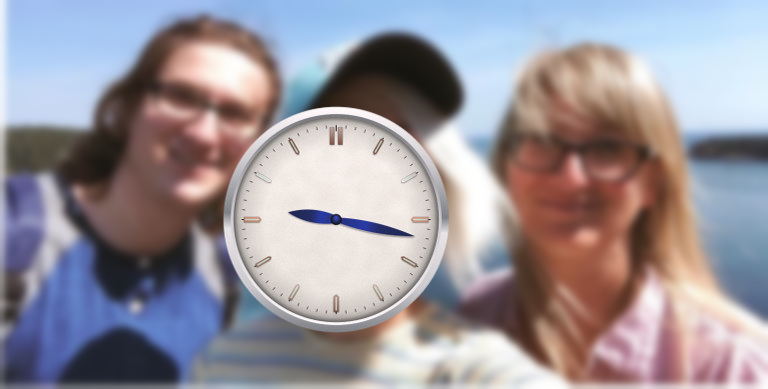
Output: 9h17
